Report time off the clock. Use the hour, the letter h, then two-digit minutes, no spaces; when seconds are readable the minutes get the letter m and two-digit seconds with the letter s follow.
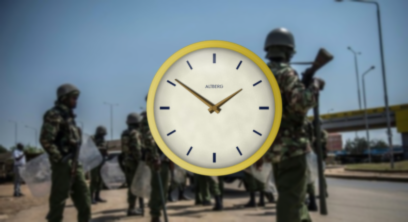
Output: 1h51
